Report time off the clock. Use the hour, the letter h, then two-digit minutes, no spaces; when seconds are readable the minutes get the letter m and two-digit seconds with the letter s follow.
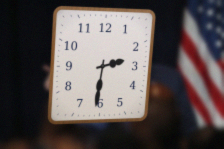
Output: 2h31
